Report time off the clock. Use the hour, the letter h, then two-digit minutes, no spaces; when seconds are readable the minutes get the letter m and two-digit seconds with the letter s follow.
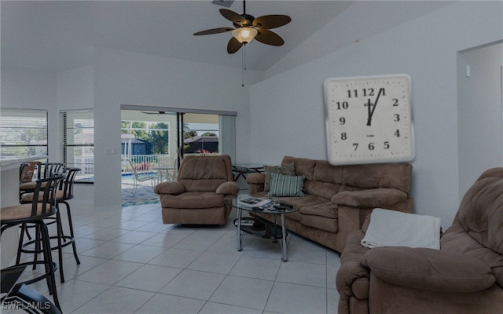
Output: 12h04
